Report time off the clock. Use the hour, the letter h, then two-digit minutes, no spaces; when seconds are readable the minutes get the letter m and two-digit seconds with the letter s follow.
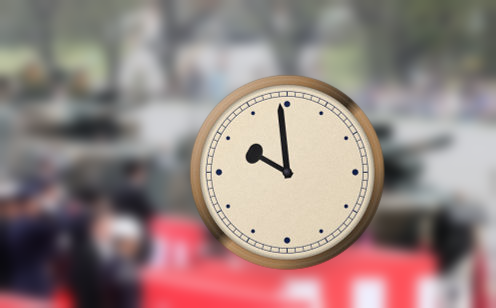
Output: 9h59
